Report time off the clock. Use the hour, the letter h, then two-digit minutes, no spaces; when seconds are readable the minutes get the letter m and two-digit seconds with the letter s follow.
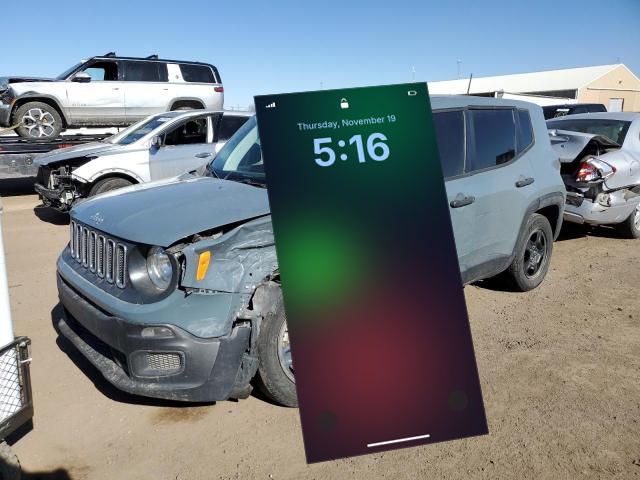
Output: 5h16
